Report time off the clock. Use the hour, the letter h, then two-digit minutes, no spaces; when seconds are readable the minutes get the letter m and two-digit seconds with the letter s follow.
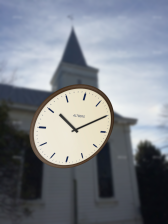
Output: 10h10
